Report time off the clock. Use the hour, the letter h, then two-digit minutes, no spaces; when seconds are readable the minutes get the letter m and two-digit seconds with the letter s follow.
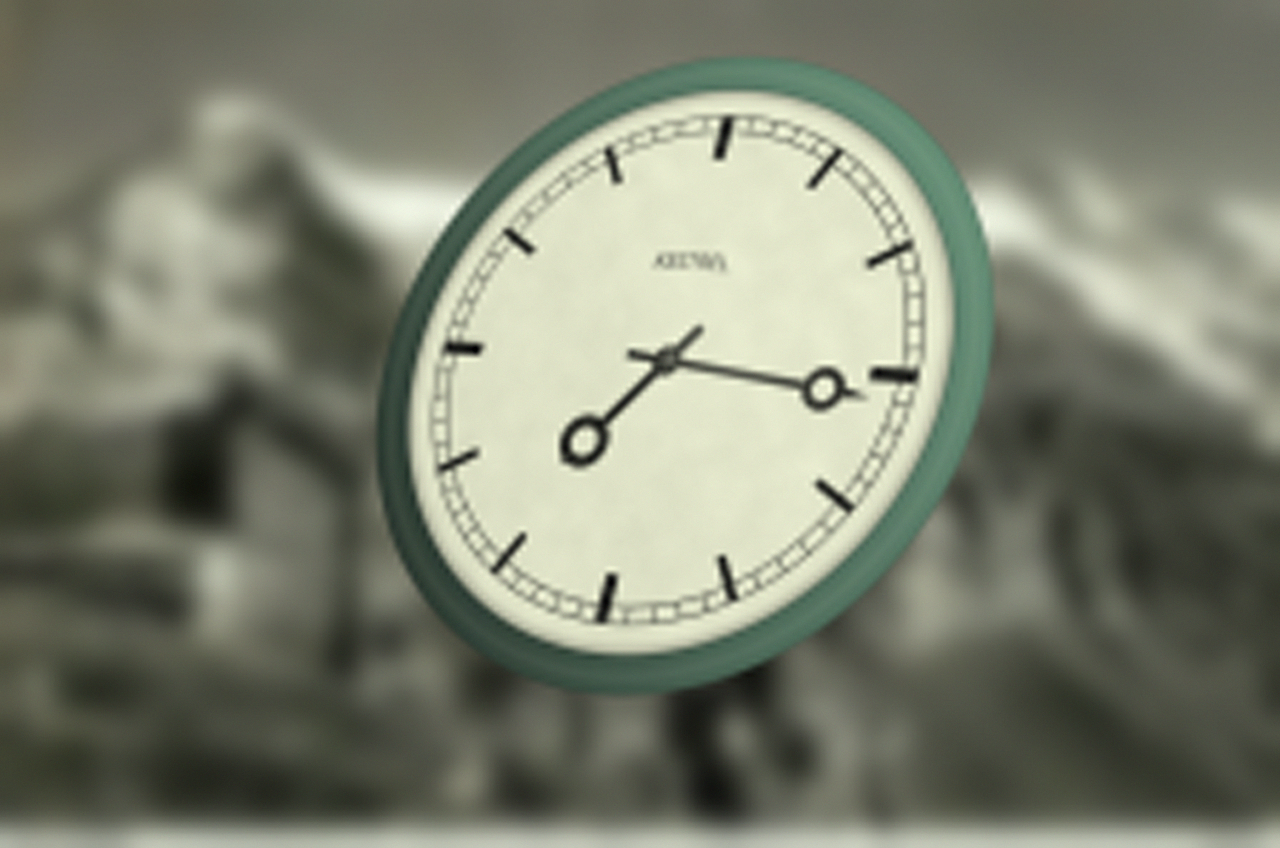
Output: 7h16
